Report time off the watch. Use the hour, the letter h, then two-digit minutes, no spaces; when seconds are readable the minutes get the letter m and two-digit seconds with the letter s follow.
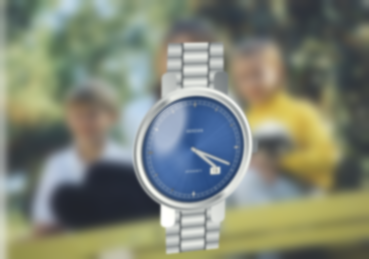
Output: 4h19
